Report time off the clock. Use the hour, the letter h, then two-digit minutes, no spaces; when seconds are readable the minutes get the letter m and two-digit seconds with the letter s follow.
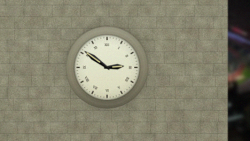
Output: 2h51
